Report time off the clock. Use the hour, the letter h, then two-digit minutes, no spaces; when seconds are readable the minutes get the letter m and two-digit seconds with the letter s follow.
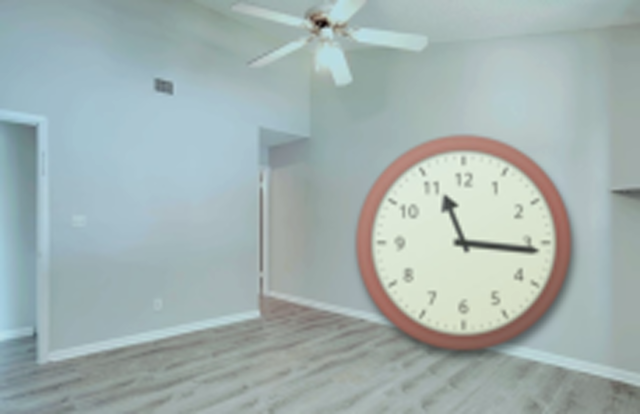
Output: 11h16
